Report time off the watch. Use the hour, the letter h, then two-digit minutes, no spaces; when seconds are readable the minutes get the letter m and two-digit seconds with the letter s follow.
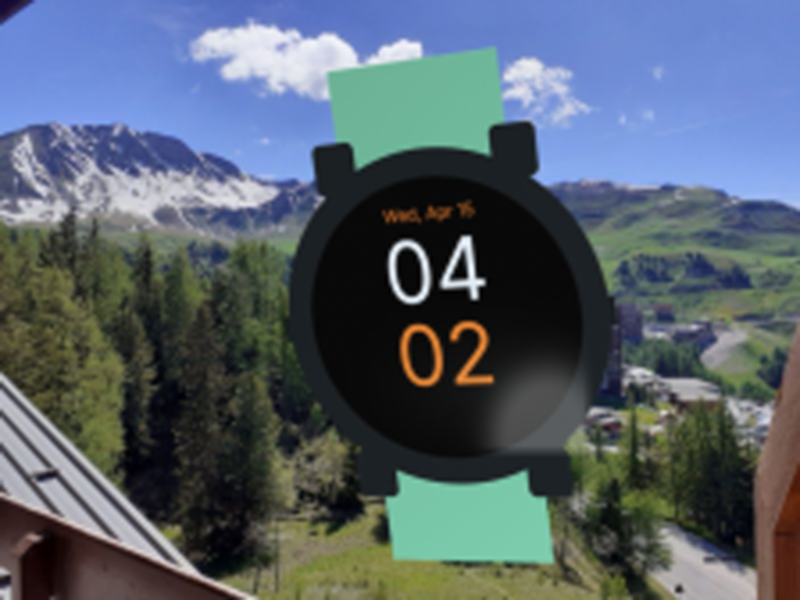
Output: 4h02
